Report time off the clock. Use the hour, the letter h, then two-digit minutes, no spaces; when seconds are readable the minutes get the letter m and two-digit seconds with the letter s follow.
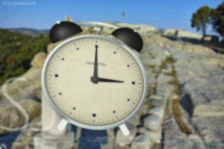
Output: 3h00
